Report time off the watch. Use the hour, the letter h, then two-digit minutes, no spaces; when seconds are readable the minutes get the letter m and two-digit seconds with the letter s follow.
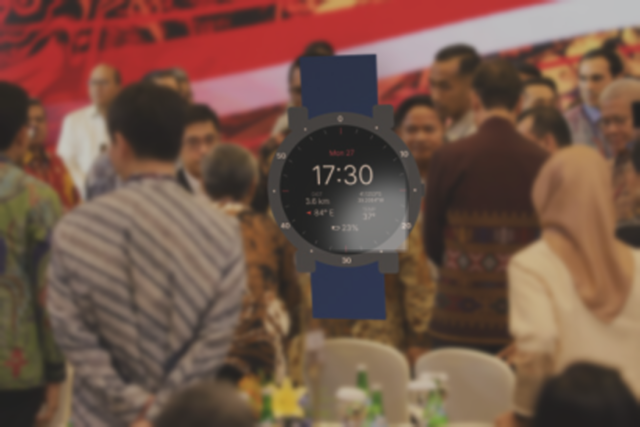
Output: 17h30
